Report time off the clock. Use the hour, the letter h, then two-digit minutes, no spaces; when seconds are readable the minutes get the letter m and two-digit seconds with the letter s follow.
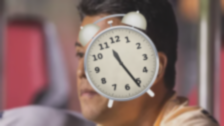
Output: 11h26
